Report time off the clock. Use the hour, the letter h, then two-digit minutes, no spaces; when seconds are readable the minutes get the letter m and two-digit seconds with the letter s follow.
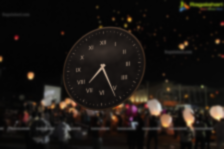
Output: 7h26
